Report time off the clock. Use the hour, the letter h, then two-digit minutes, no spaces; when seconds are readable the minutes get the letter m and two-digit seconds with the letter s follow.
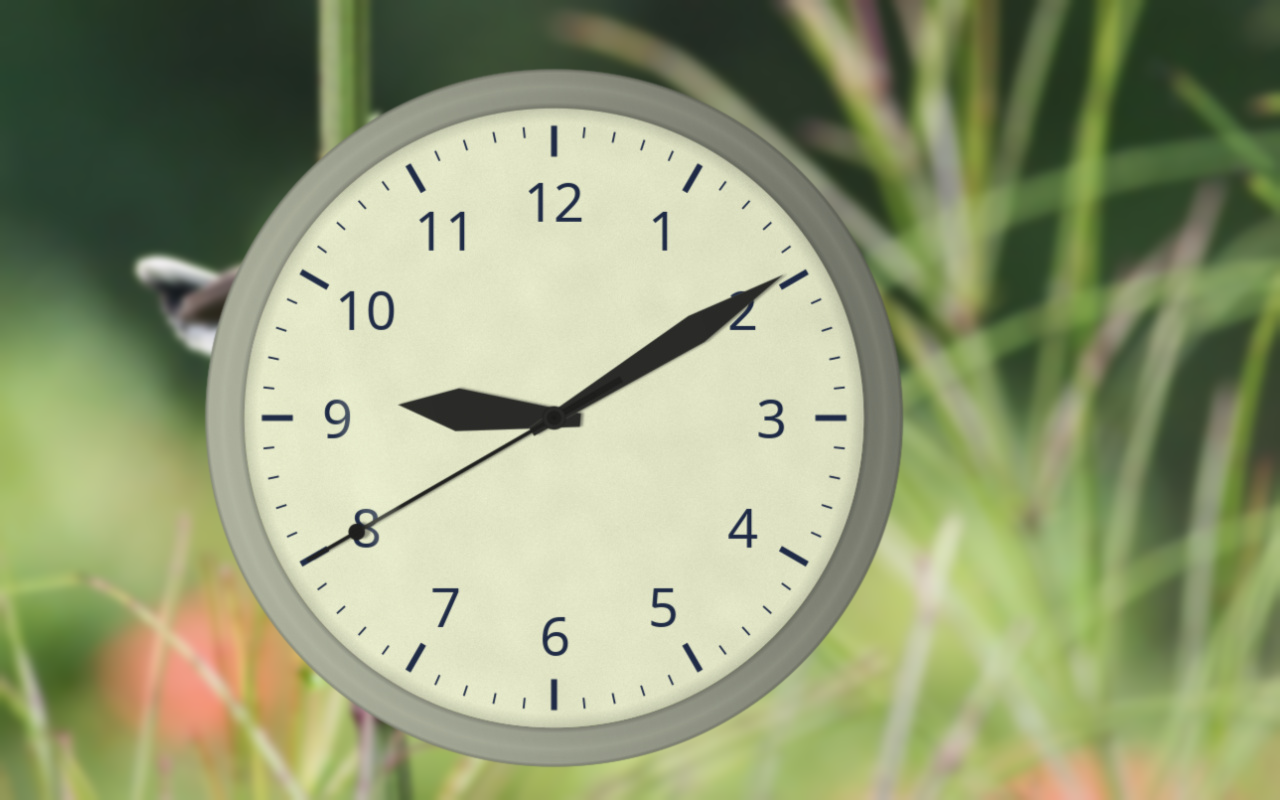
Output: 9h09m40s
